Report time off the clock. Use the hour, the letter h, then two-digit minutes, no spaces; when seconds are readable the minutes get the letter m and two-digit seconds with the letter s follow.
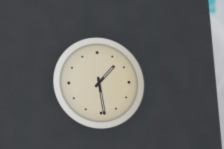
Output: 1h29
